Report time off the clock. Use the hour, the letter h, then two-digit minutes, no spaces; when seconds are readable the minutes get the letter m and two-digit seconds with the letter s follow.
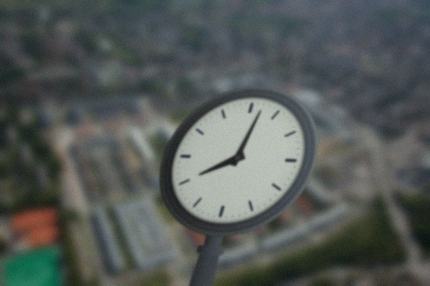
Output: 8h02
